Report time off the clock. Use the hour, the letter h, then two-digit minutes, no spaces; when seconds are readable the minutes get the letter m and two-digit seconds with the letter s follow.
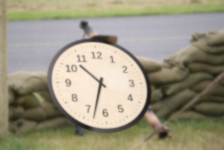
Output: 10h33
